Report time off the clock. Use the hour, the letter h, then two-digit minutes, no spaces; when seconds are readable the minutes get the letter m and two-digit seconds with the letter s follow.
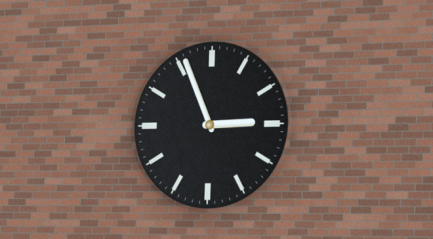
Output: 2h56
